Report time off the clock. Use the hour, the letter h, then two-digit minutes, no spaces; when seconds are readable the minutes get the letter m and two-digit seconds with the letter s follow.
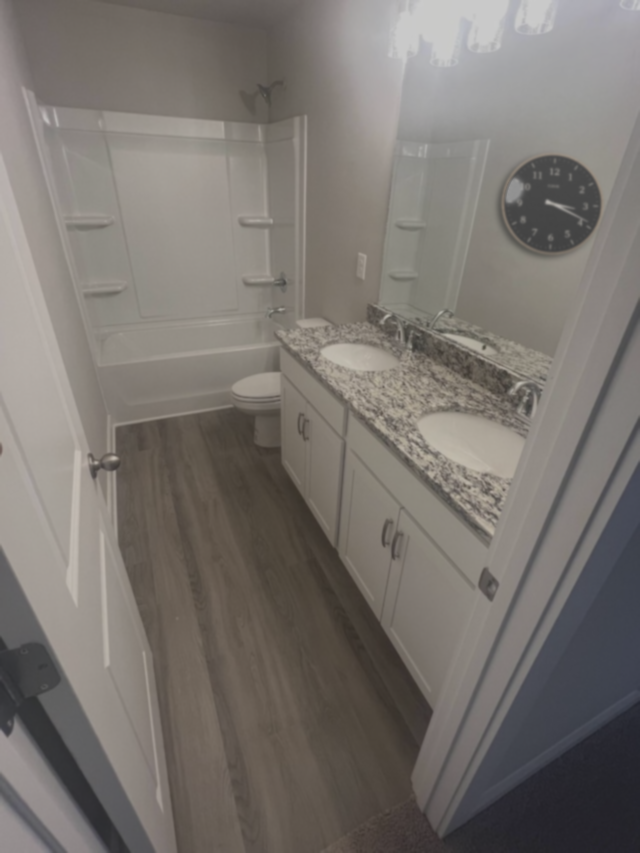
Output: 3h19
